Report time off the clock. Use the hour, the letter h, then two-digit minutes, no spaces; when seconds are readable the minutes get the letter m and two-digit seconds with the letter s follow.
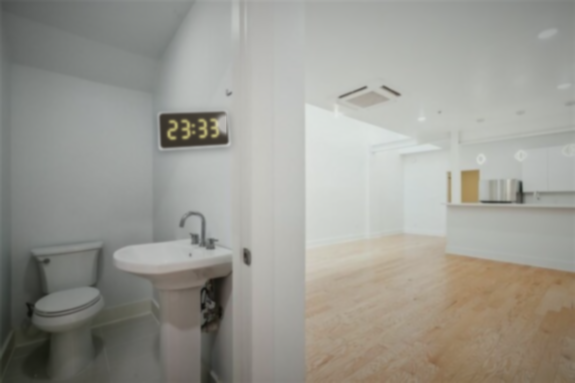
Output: 23h33
